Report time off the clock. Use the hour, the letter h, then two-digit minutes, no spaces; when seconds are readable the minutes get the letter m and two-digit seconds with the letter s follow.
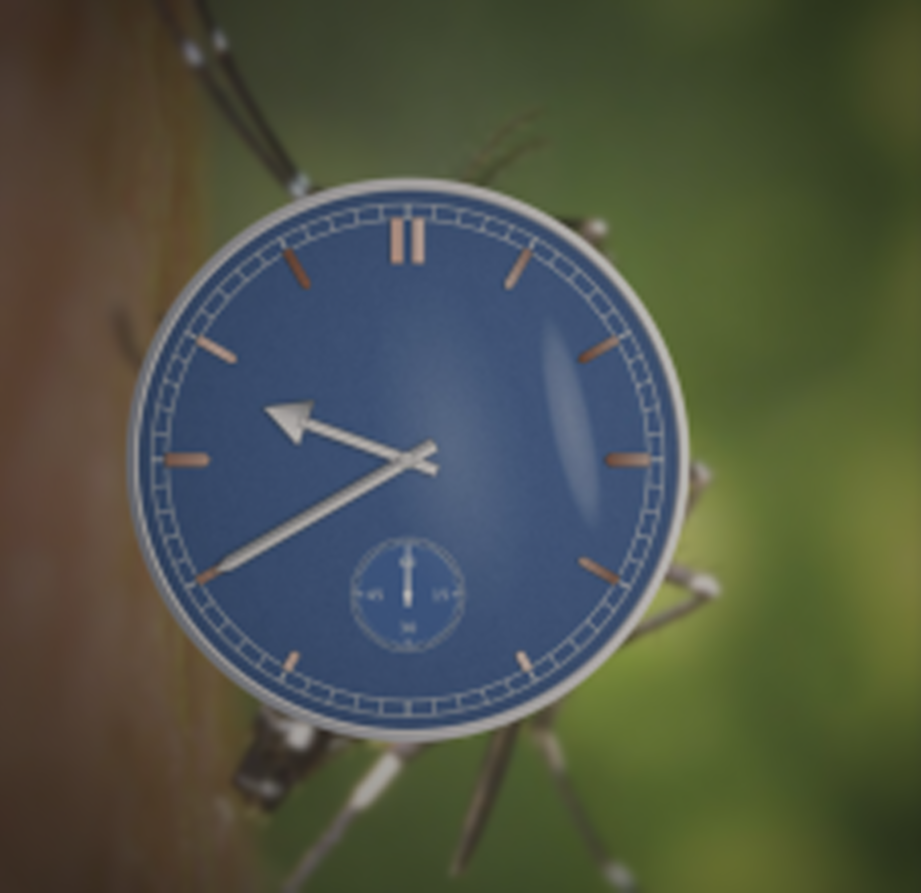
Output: 9h40
